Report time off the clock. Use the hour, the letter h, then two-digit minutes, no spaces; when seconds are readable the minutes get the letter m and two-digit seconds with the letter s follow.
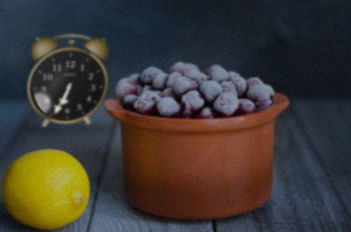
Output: 6h34
